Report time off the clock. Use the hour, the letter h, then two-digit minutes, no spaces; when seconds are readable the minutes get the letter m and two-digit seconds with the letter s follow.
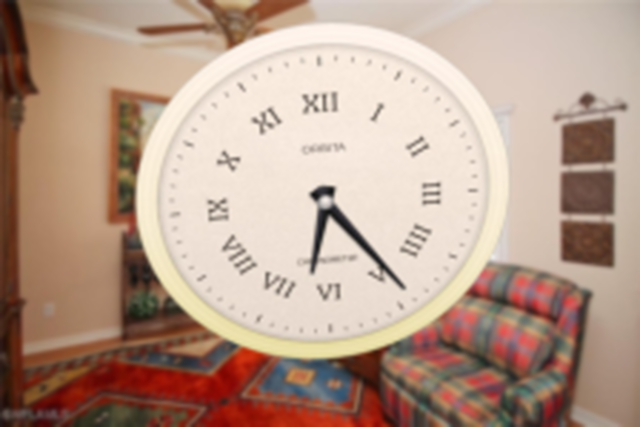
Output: 6h24
